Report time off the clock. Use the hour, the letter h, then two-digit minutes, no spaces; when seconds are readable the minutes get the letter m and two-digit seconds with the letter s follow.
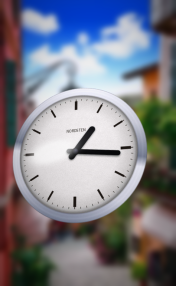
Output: 1h16
